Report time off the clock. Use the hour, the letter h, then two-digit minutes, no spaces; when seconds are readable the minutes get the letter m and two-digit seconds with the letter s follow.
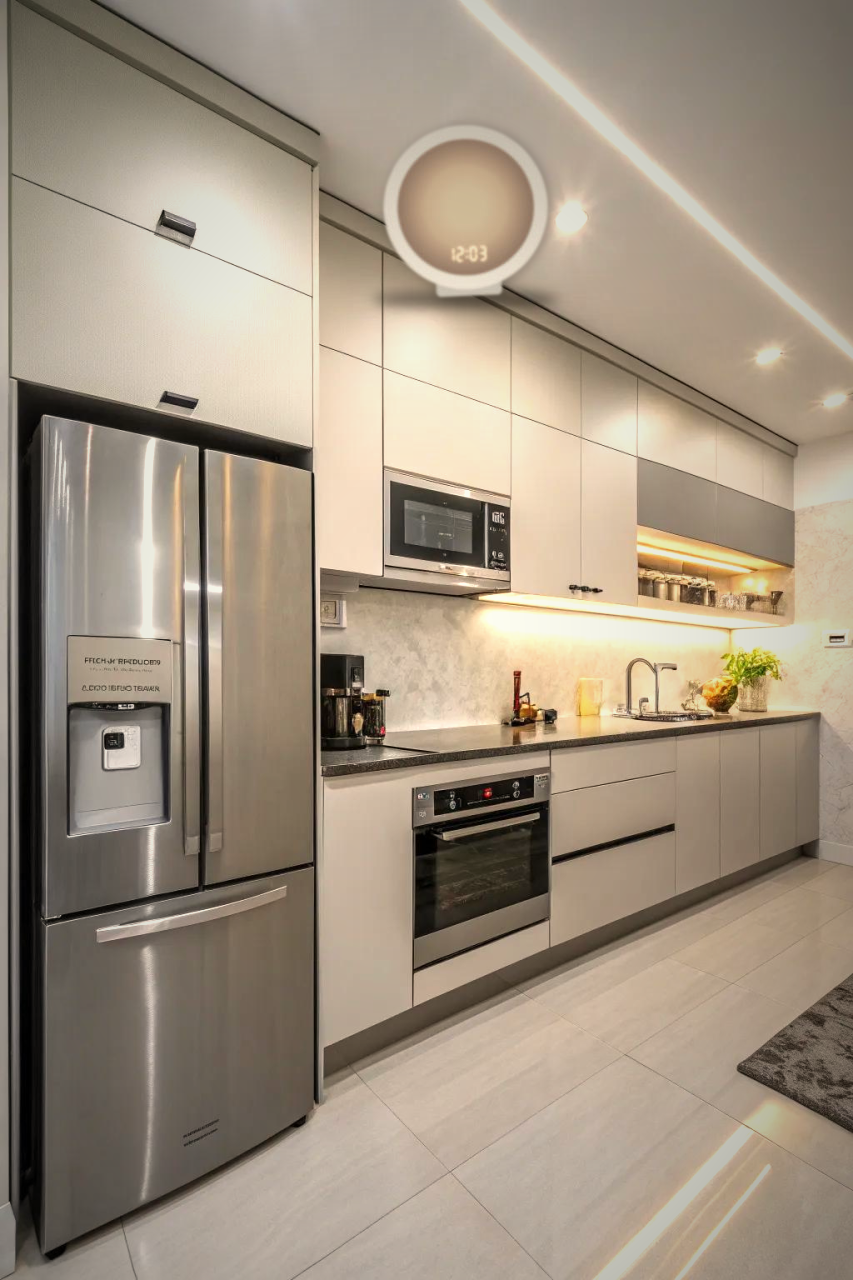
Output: 12h03
